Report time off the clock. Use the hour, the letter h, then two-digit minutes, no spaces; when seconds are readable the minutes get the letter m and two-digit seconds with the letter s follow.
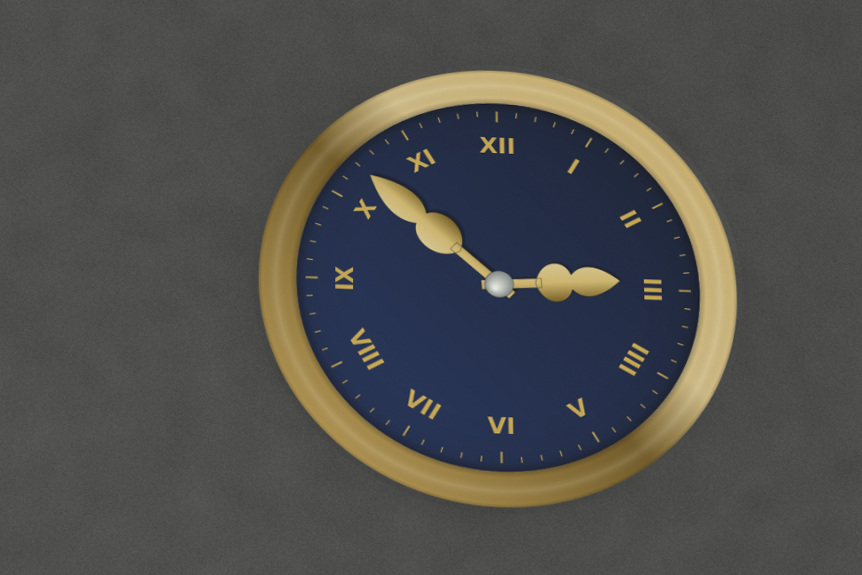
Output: 2h52
